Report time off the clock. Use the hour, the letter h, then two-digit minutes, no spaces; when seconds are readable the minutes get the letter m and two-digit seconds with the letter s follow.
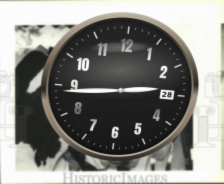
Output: 2h44
